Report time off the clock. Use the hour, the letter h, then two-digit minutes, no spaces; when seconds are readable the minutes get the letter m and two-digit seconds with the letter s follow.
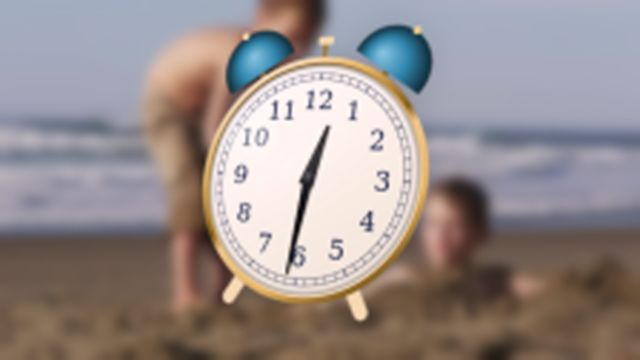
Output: 12h31
